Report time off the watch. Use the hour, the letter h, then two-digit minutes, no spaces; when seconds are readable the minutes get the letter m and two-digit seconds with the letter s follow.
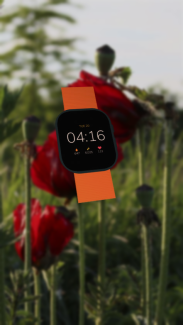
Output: 4h16
